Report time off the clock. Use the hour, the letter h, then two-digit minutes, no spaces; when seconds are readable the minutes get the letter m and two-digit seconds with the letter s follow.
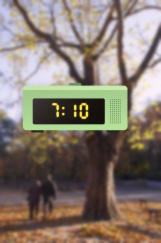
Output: 7h10
